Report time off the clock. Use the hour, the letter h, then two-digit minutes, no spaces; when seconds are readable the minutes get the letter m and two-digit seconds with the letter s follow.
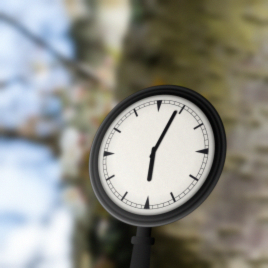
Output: 6h04
